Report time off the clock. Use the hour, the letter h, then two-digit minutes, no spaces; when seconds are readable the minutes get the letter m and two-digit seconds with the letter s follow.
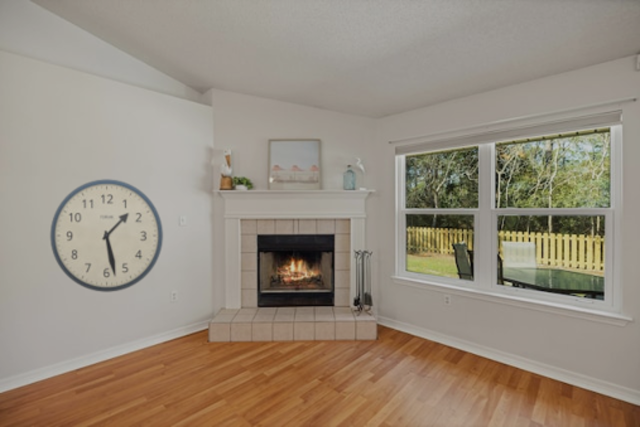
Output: 1h28
